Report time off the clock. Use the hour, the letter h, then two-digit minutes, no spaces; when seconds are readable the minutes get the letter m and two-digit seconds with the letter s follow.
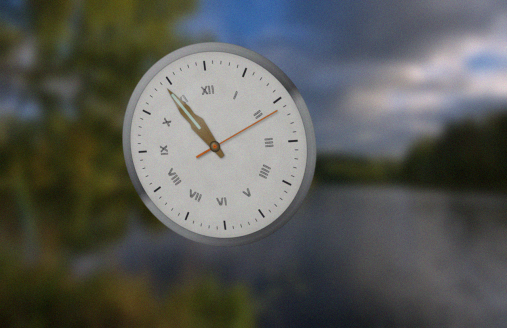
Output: 10h54m11s
